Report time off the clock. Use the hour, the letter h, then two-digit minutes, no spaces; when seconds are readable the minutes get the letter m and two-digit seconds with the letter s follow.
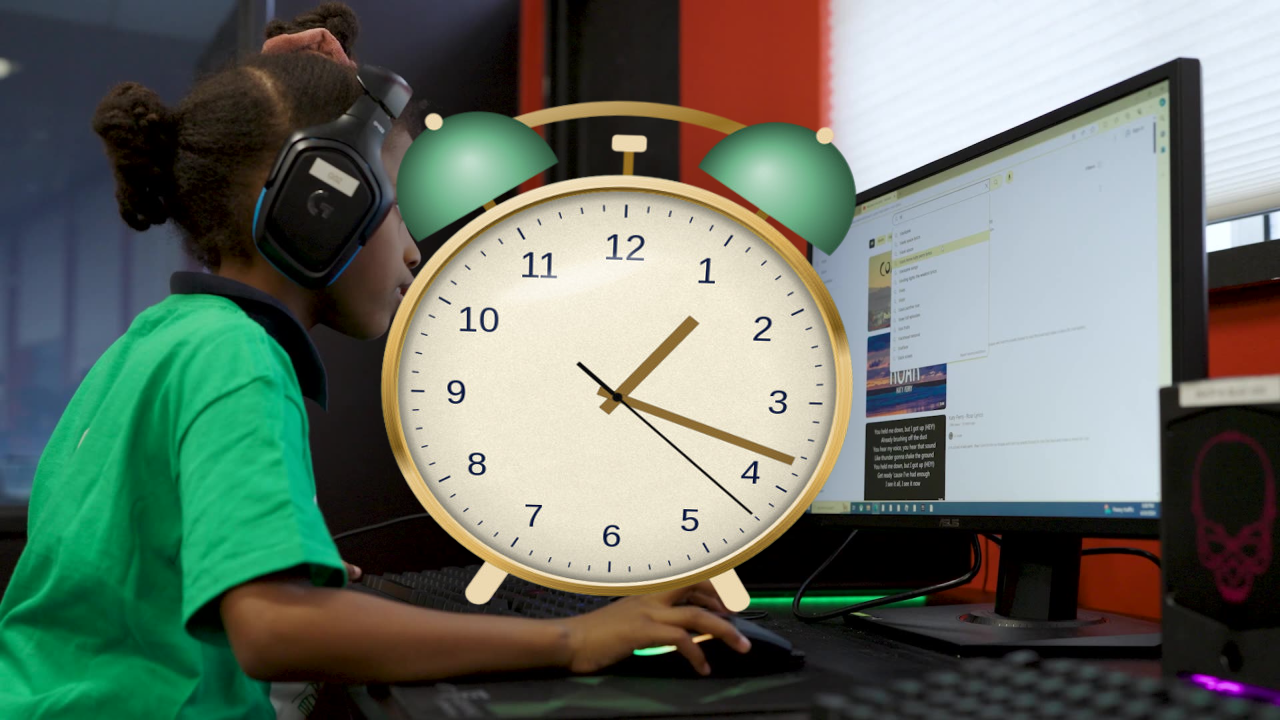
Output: 1h18m22s
